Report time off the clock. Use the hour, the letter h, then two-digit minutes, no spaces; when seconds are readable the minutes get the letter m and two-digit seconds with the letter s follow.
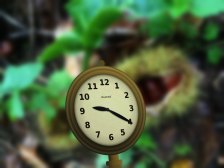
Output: 9h20
